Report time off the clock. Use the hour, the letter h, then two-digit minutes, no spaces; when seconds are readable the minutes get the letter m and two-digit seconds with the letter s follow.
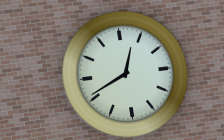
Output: 12h41
